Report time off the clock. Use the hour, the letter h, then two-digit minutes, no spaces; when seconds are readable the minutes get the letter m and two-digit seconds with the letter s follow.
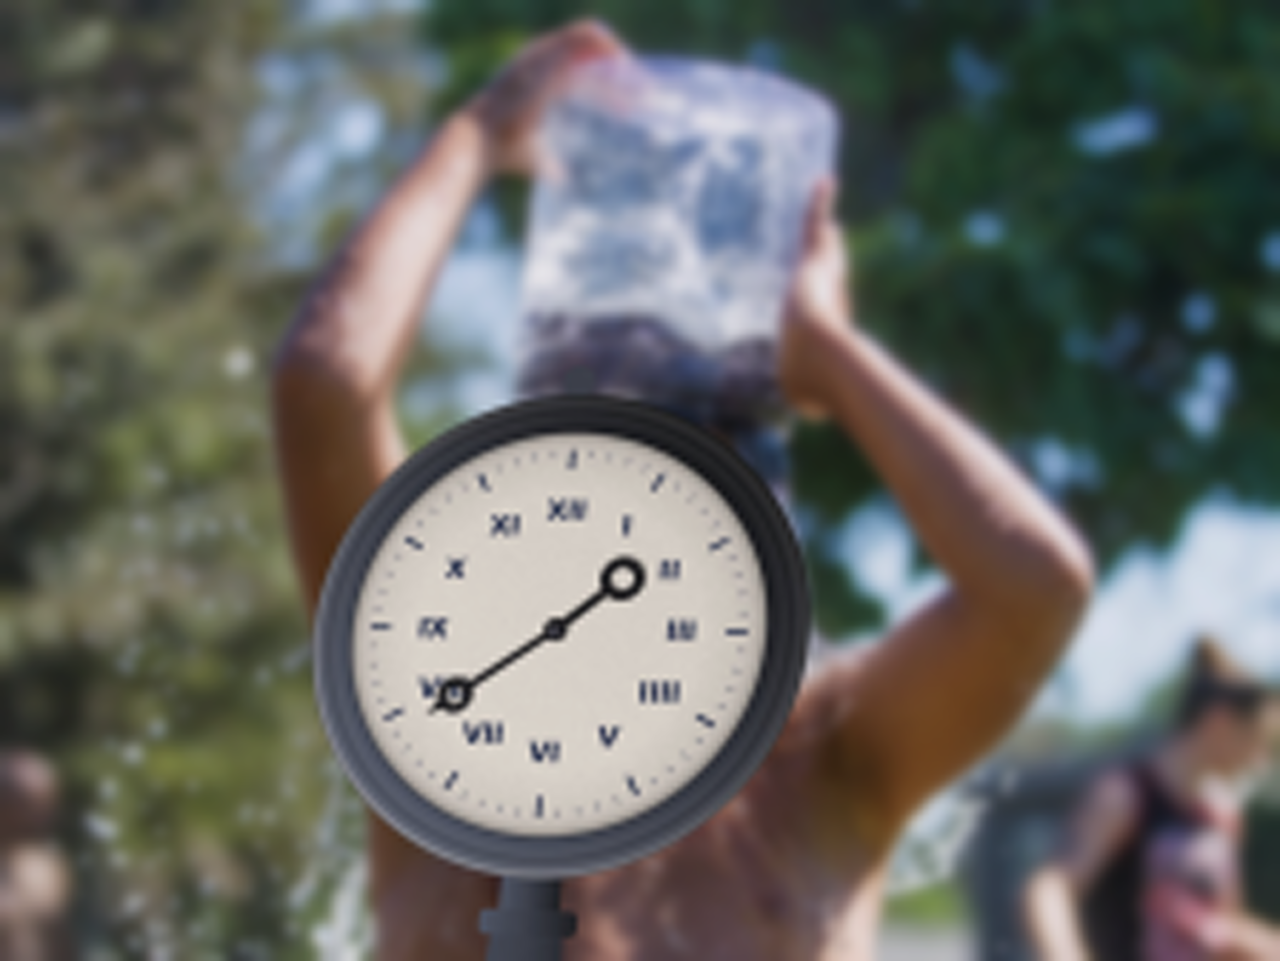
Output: 1h39
